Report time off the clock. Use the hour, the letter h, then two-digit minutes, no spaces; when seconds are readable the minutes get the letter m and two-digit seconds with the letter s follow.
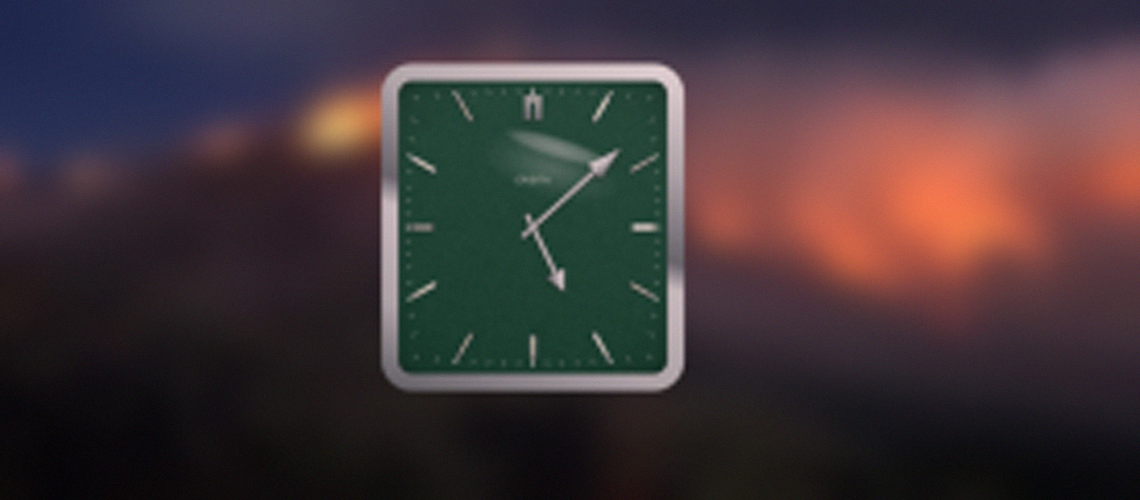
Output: 5h08
